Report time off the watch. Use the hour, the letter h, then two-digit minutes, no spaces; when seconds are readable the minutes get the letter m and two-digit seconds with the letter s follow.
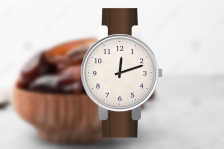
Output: 12h12
